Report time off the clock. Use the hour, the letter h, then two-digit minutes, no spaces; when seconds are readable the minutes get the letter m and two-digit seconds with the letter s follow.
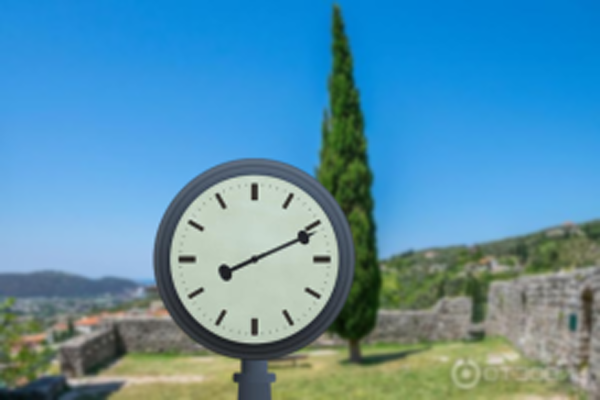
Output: 8h11
